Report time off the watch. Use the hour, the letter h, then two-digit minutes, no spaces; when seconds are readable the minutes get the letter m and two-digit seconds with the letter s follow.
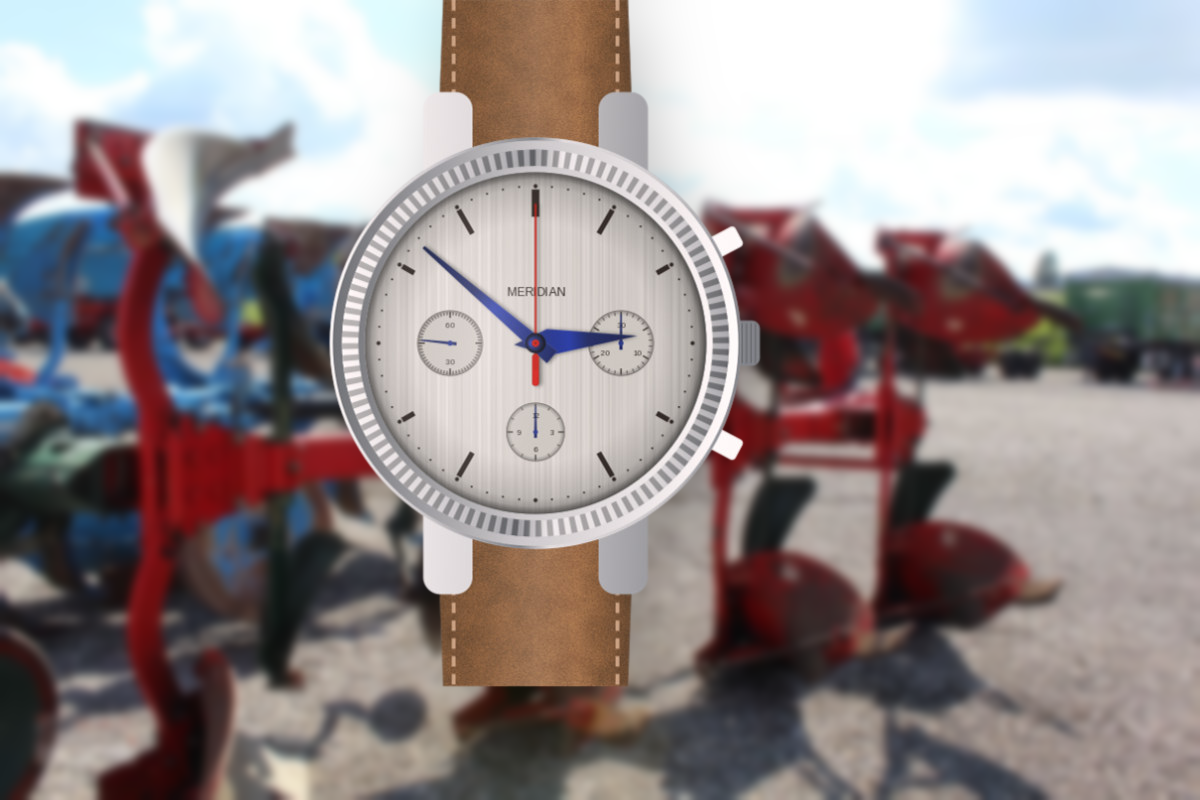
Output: 2h51m46s
